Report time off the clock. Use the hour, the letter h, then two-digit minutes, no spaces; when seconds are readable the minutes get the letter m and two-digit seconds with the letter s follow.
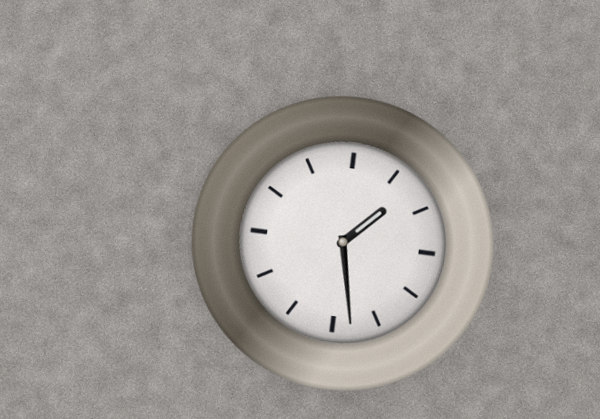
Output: 1h28
